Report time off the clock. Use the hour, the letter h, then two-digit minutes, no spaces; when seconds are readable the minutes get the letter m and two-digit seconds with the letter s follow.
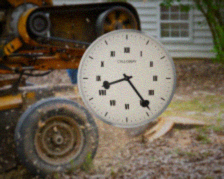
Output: 8h24
